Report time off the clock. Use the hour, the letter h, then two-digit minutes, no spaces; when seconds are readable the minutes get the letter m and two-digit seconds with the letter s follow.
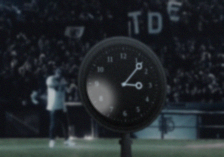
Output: 3h07
